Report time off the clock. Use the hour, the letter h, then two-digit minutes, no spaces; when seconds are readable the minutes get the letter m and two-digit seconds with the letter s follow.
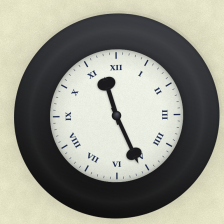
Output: 11h26
